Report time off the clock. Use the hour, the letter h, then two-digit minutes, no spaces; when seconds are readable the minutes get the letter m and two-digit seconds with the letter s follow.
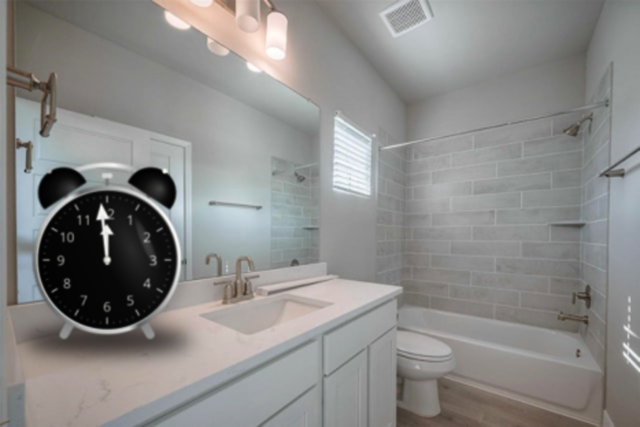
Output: 11h59
